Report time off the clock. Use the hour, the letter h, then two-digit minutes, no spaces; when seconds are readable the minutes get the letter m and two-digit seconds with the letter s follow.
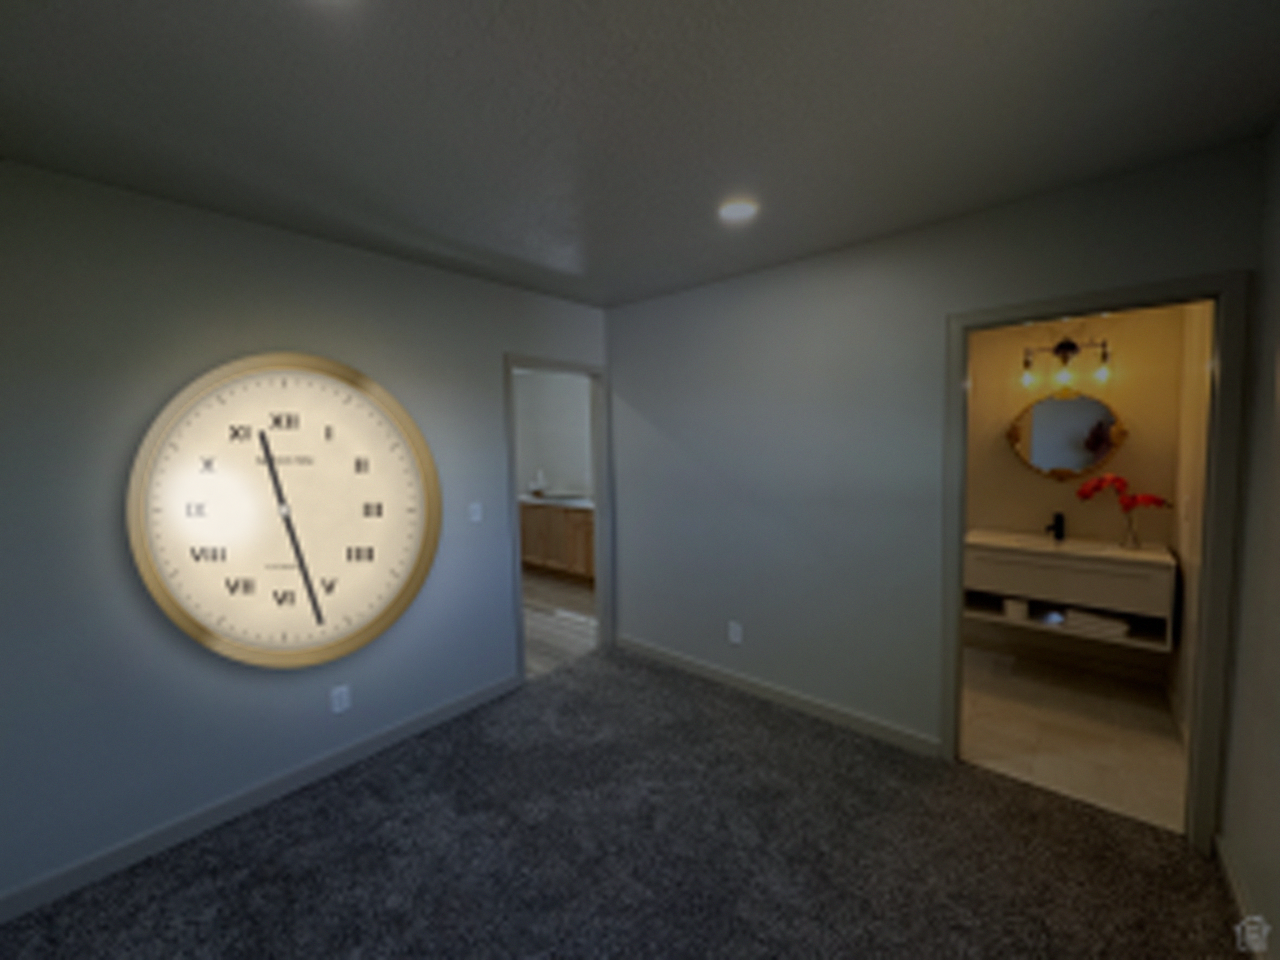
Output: 11h27
